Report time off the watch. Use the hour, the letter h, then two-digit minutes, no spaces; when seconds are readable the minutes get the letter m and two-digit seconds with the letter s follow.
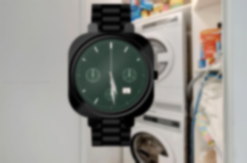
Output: 5h29
